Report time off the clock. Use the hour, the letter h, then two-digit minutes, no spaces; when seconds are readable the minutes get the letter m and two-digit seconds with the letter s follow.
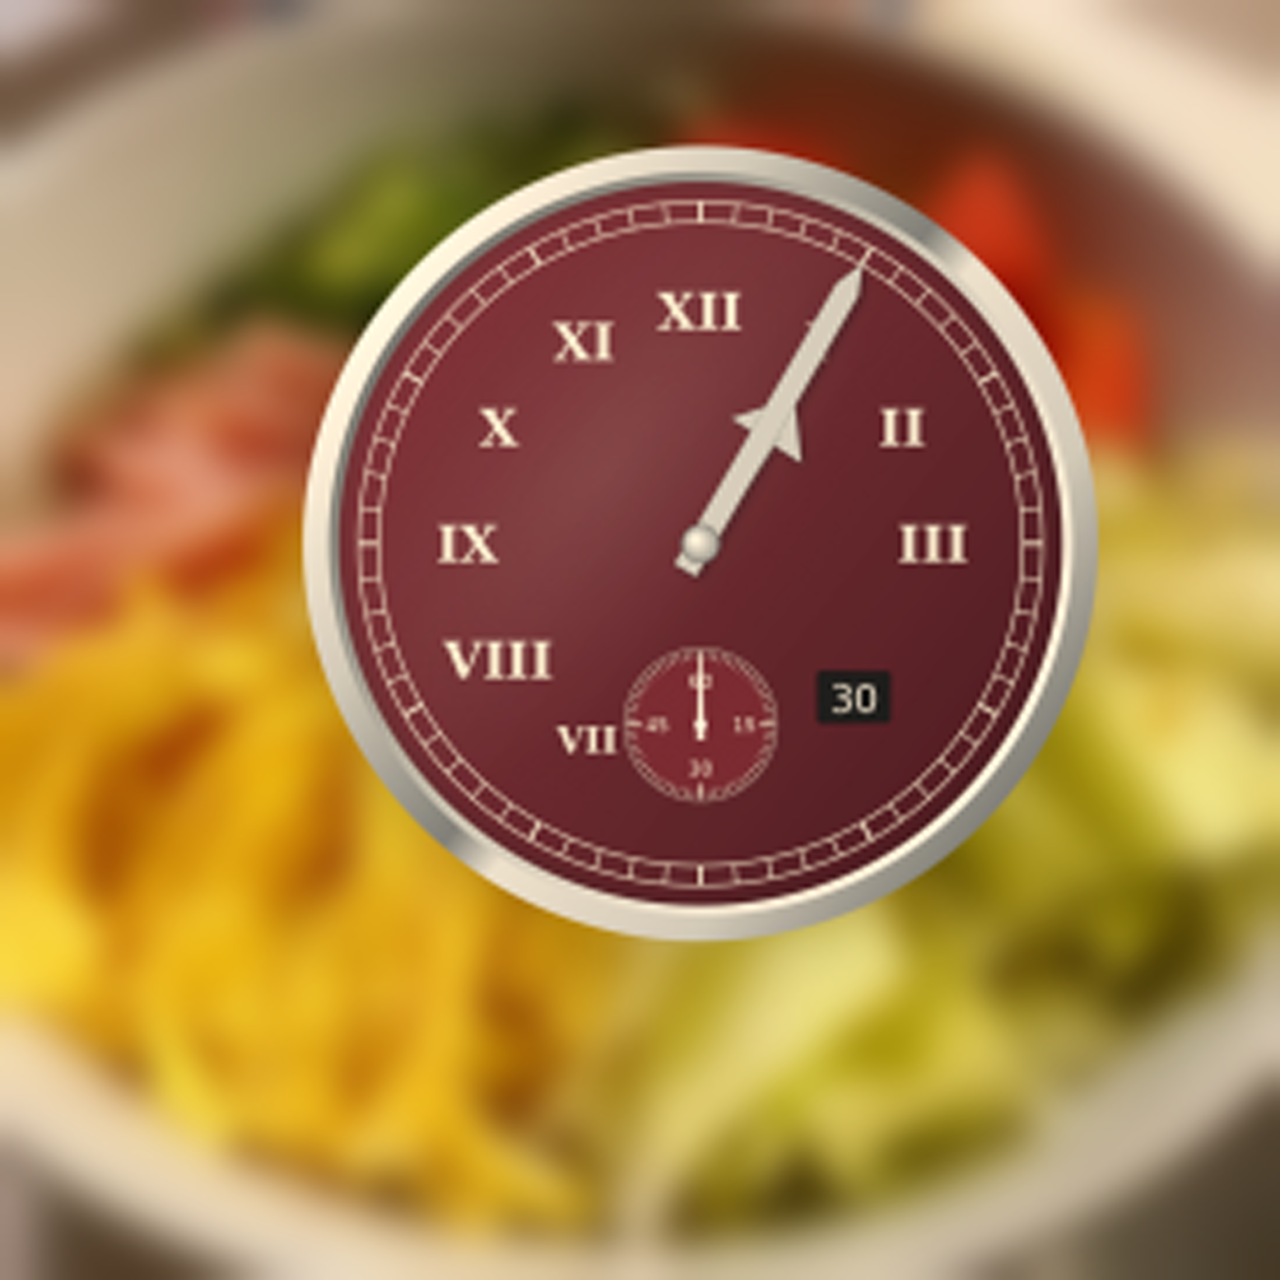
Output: 1h05
